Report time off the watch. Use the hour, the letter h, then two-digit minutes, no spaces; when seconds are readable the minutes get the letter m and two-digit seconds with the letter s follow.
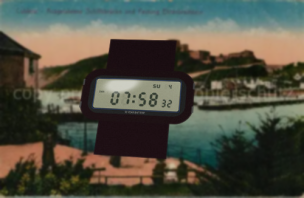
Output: 7h58m32s
